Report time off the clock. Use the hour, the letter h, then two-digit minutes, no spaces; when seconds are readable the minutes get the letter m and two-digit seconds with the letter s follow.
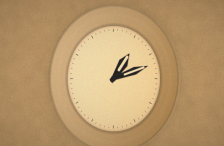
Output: 1h12
